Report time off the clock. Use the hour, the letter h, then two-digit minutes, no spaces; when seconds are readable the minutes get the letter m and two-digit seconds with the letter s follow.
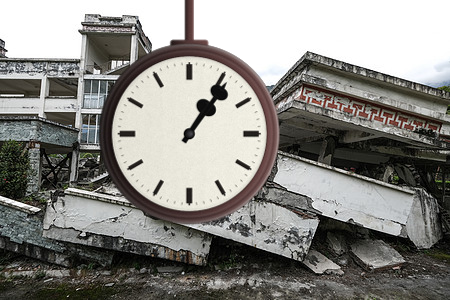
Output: 1h06
